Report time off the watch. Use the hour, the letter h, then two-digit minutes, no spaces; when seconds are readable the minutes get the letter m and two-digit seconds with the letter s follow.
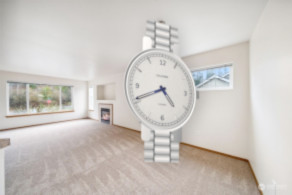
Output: 4h41
